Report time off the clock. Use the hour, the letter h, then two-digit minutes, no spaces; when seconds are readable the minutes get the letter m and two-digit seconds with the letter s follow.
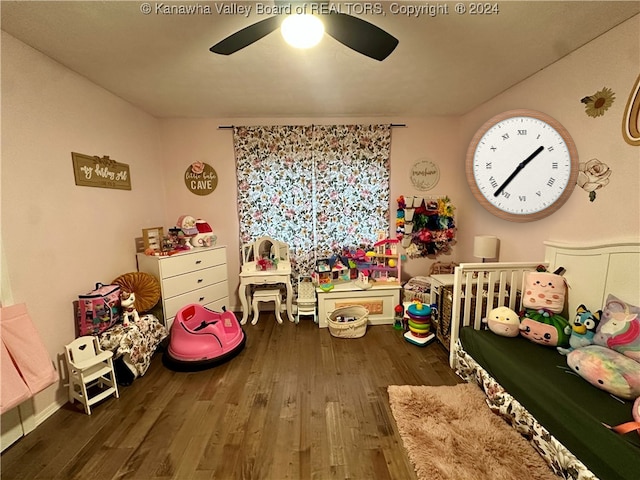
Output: 1h37
